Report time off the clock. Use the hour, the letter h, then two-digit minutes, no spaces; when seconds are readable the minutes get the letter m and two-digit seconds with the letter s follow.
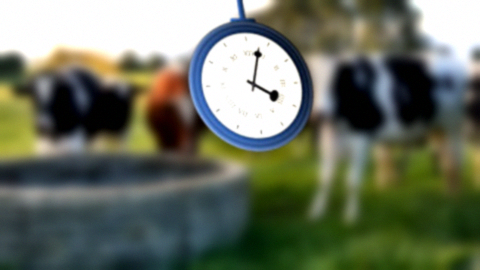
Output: 4h03
